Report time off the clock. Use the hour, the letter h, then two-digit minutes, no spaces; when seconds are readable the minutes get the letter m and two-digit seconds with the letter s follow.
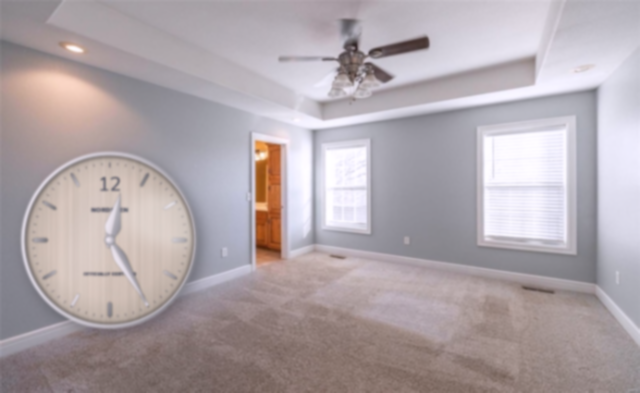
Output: 12h25
